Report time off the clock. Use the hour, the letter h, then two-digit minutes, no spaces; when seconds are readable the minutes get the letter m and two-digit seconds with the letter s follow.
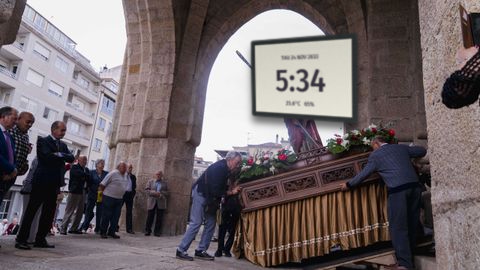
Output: 5h34
